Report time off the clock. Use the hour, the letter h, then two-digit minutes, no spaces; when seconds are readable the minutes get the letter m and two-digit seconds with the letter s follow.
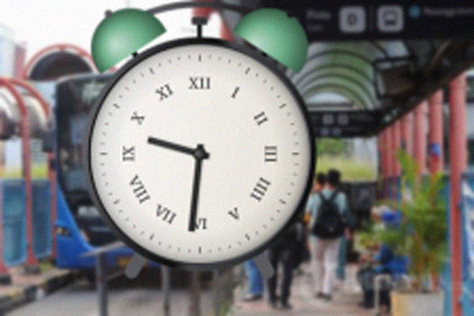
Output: 9h31
